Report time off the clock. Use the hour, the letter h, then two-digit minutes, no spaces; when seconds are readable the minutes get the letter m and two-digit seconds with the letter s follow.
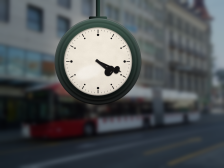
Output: 4h19
